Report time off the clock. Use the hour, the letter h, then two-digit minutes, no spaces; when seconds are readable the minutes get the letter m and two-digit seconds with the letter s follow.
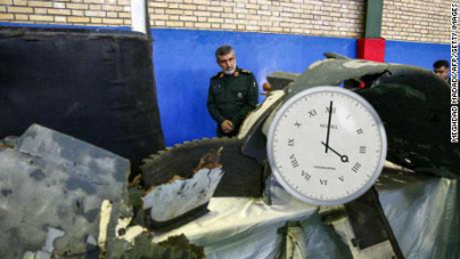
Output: 4h00
